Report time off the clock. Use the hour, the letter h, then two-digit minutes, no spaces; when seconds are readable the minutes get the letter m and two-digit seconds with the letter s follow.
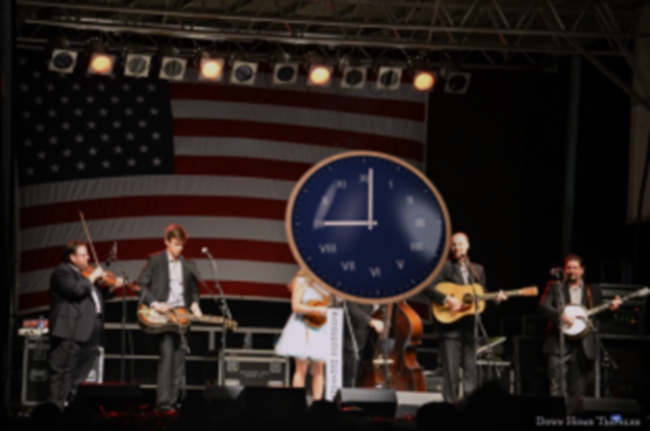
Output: 9h01
